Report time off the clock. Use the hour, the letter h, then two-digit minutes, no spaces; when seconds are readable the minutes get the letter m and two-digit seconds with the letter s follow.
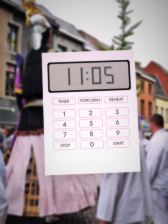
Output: 11h05
